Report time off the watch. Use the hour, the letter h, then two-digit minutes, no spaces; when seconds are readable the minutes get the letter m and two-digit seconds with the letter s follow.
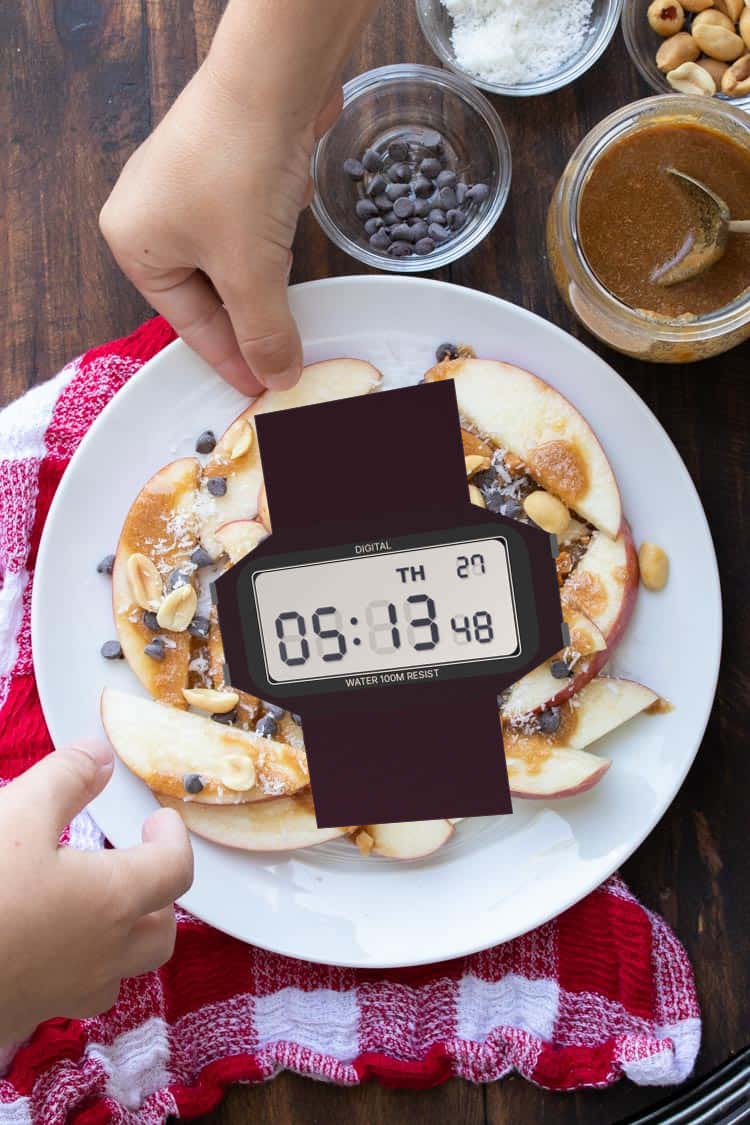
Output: 5h13m48s
